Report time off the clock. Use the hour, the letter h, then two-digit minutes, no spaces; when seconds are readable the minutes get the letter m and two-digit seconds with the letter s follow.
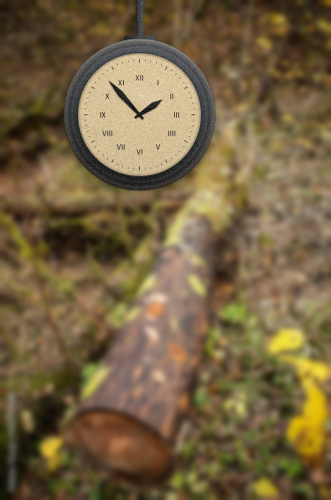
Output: 1h53
